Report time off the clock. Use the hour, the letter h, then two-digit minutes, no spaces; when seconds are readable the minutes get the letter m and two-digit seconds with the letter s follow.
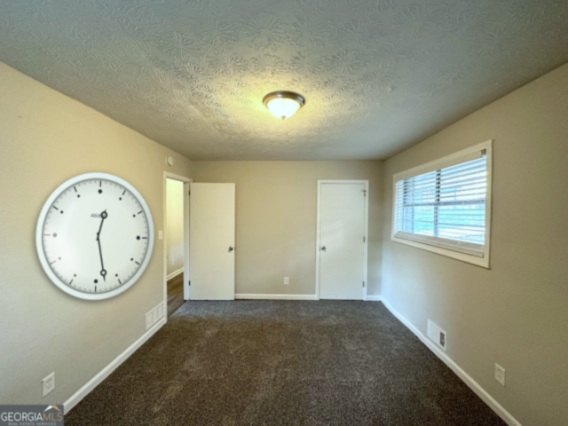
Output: 12h28
